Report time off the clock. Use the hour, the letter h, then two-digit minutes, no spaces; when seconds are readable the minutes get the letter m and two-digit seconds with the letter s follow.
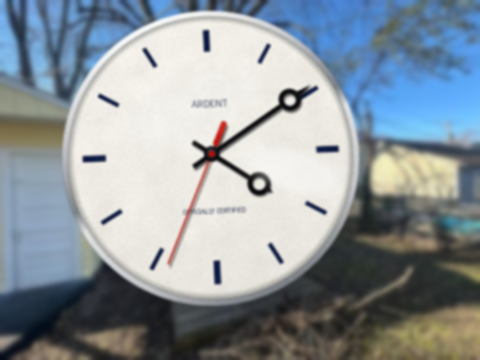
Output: 4h09m34s
